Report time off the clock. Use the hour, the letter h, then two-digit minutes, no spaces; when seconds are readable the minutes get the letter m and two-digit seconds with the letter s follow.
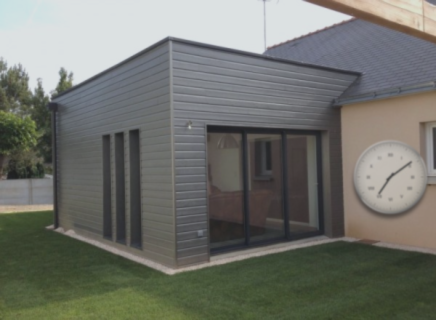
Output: 7h09
